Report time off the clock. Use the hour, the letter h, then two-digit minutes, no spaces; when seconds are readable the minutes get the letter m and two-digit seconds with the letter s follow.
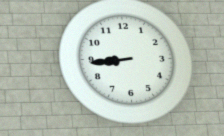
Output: 8h44
